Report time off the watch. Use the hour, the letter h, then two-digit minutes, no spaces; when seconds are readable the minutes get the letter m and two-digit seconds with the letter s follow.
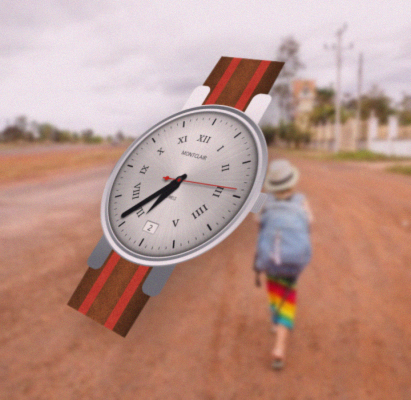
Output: 6h36m14s
